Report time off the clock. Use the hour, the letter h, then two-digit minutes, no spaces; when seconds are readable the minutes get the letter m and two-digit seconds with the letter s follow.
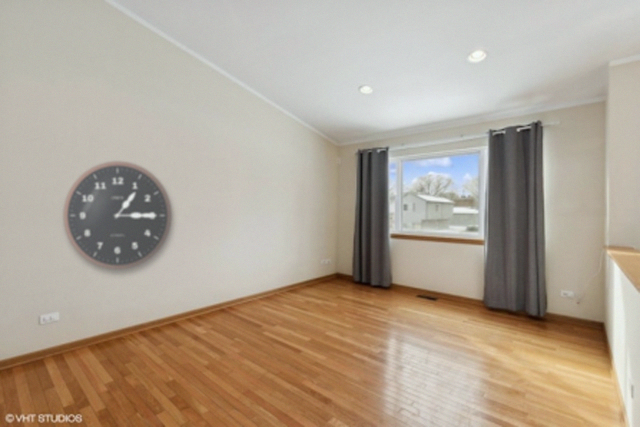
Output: 1h15
